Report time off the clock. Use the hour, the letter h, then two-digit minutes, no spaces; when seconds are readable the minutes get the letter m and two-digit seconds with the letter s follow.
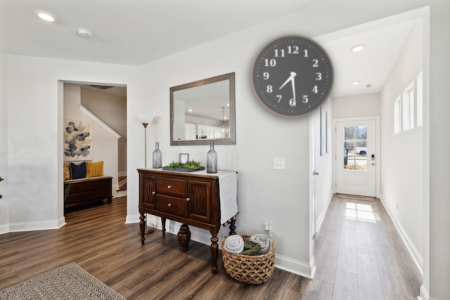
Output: 7h29
